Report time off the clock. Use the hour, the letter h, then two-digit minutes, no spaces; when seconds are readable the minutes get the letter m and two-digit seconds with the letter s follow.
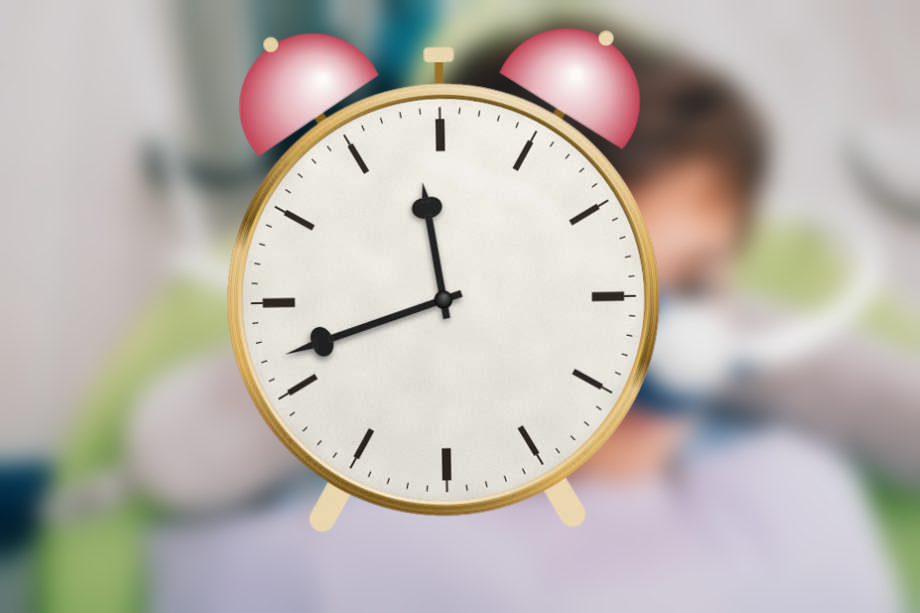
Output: 11h42
